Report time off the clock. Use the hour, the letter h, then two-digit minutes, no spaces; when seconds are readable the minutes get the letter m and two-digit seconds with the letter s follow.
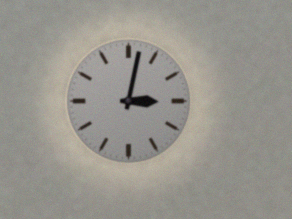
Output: 3h02
